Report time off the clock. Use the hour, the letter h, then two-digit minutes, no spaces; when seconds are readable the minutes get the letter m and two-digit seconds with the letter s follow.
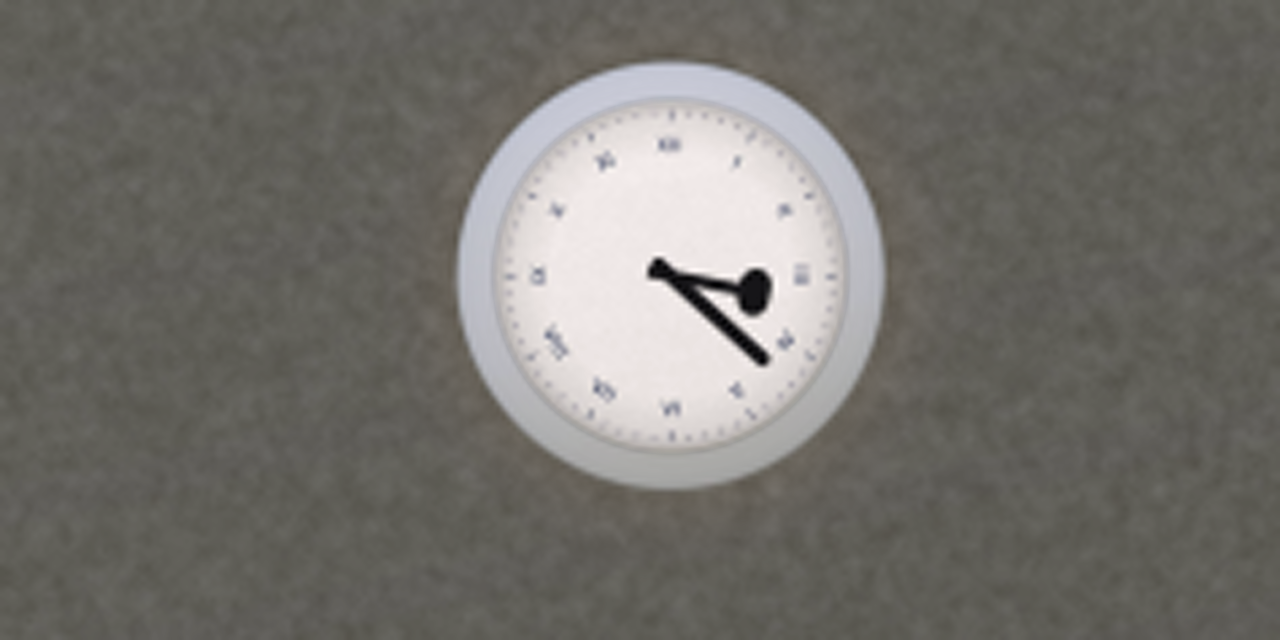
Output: 3h22
